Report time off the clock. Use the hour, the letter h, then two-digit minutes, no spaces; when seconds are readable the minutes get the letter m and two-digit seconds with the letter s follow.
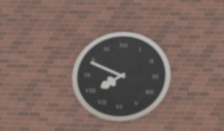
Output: 7h49
